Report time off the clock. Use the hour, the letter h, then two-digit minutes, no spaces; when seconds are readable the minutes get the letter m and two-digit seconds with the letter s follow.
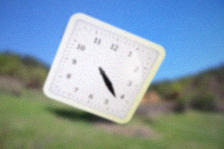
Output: 4h22
